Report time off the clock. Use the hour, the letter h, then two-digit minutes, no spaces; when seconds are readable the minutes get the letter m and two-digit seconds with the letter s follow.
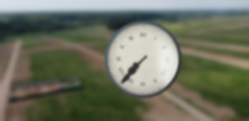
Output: 7h37
